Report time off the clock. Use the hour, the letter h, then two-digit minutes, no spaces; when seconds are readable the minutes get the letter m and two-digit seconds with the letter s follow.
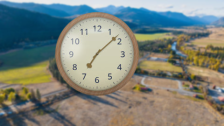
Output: 7h08
